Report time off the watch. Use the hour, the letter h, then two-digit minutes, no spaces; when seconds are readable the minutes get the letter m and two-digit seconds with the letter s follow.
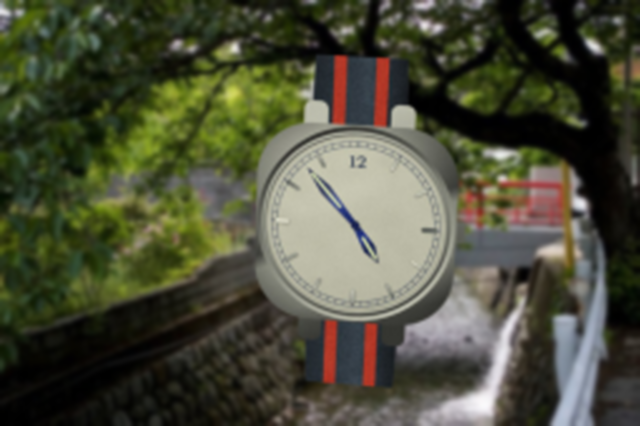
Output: 4h53
